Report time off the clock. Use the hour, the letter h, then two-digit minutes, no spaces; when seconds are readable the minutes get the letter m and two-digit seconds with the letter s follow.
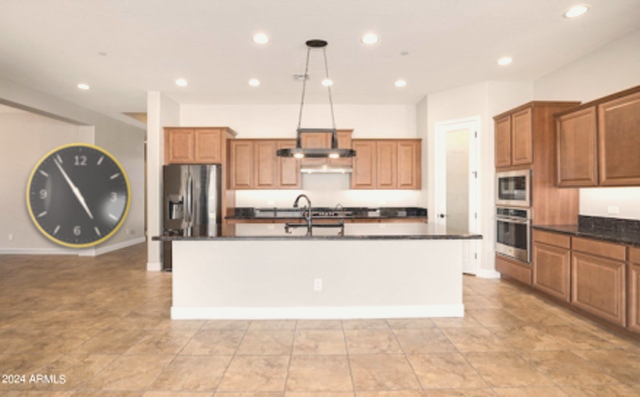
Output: 4h54
